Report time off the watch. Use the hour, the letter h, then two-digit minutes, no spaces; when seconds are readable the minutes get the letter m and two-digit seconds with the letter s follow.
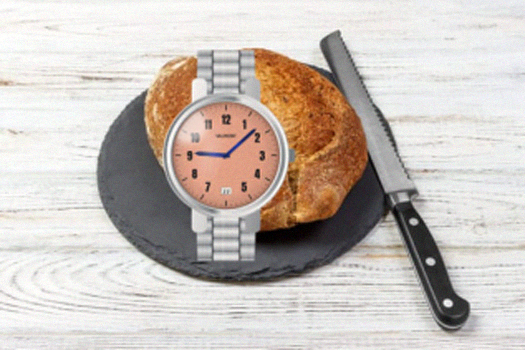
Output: 9h08
